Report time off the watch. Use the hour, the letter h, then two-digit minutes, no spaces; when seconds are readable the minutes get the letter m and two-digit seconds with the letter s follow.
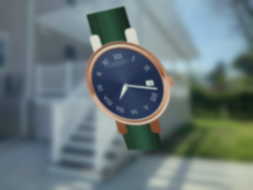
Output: 7h17
